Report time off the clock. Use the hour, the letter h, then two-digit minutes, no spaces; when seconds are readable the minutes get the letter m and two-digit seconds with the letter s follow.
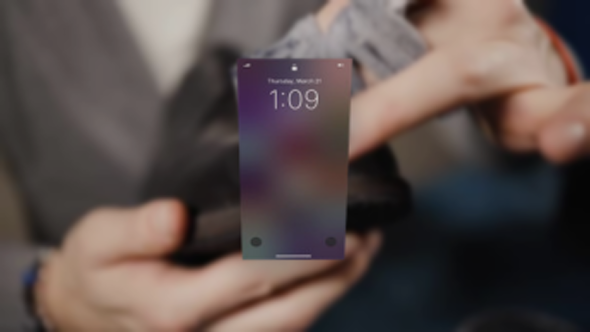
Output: 1h09
